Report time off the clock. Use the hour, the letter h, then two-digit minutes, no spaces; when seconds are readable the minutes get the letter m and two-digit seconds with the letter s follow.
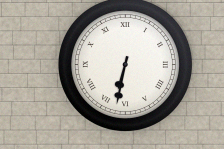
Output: 6h32
